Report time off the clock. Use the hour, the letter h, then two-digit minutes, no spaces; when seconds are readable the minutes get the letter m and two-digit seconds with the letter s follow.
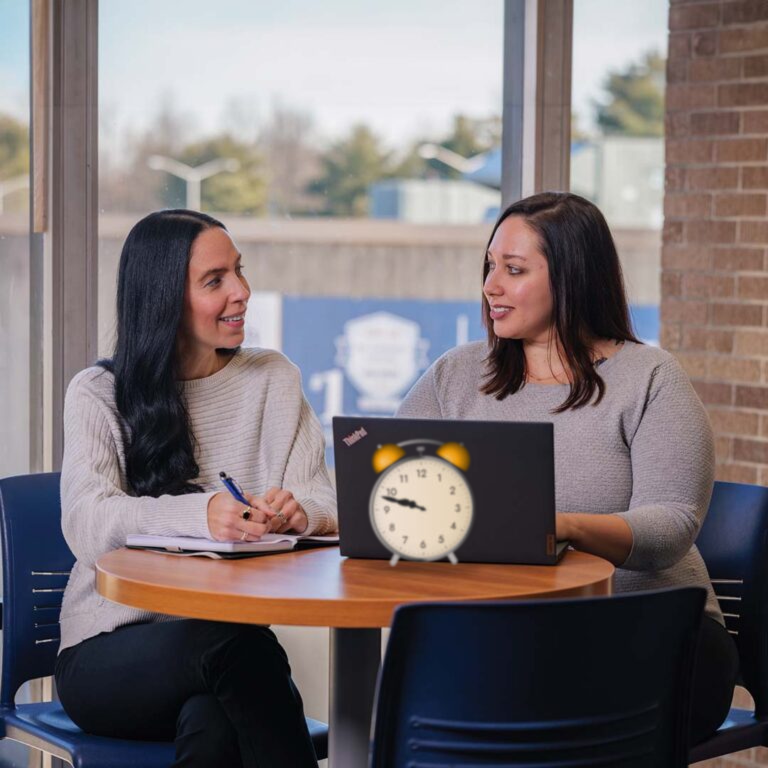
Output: 9h48
